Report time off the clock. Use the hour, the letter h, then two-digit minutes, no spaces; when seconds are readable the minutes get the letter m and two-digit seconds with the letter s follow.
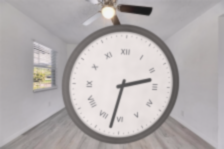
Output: 2h32
